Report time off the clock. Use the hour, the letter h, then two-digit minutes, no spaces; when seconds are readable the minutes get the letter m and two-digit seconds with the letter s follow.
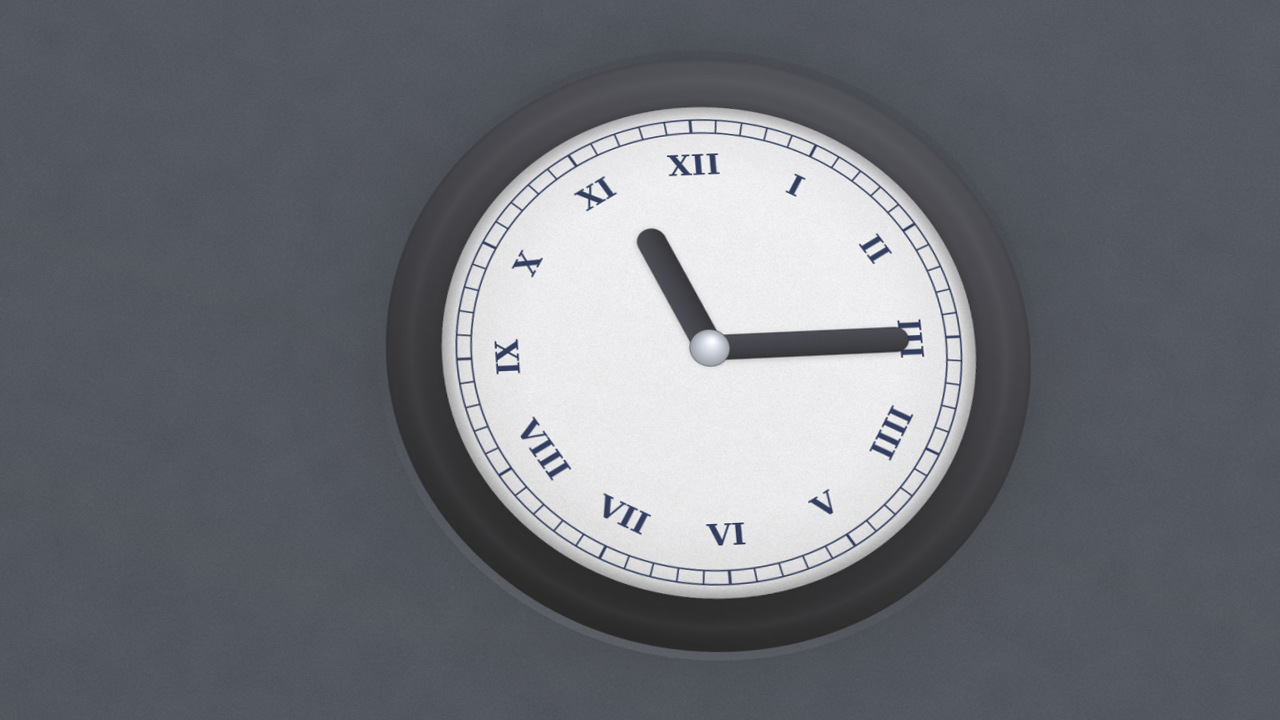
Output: 11h15
